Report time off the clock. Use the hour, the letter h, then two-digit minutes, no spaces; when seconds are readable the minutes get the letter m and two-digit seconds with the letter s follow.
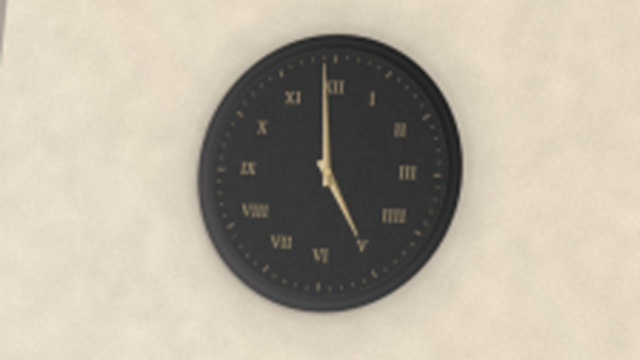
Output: 4h59
